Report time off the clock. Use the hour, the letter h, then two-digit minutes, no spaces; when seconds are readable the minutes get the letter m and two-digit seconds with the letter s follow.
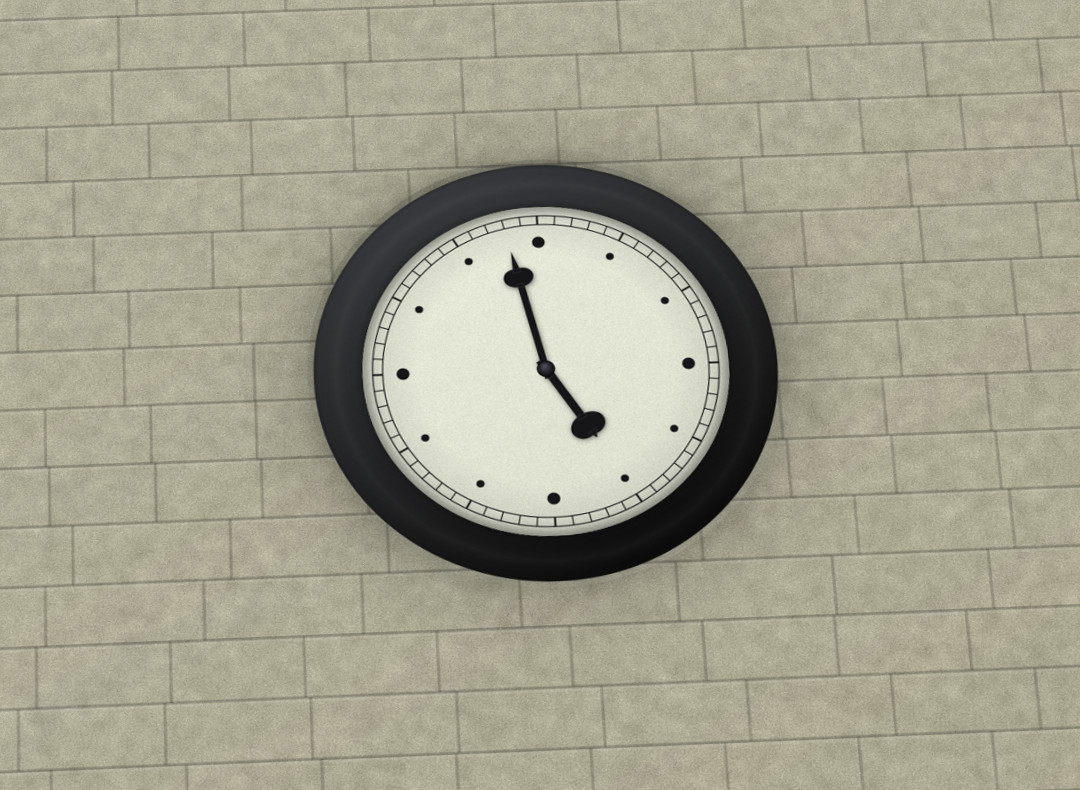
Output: 4h58
